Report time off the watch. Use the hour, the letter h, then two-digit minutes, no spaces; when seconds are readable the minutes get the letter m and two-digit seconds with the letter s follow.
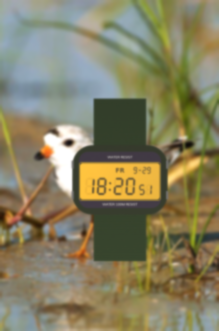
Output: 18h20m51s
